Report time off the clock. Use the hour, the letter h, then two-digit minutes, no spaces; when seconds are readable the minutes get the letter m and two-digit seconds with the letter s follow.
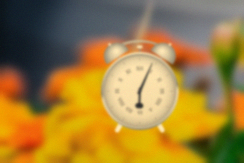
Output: 6h04
